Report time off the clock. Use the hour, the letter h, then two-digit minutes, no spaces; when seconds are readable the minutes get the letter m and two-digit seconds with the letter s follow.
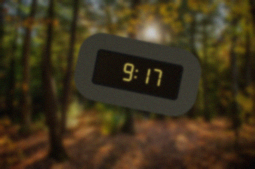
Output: 9h17
